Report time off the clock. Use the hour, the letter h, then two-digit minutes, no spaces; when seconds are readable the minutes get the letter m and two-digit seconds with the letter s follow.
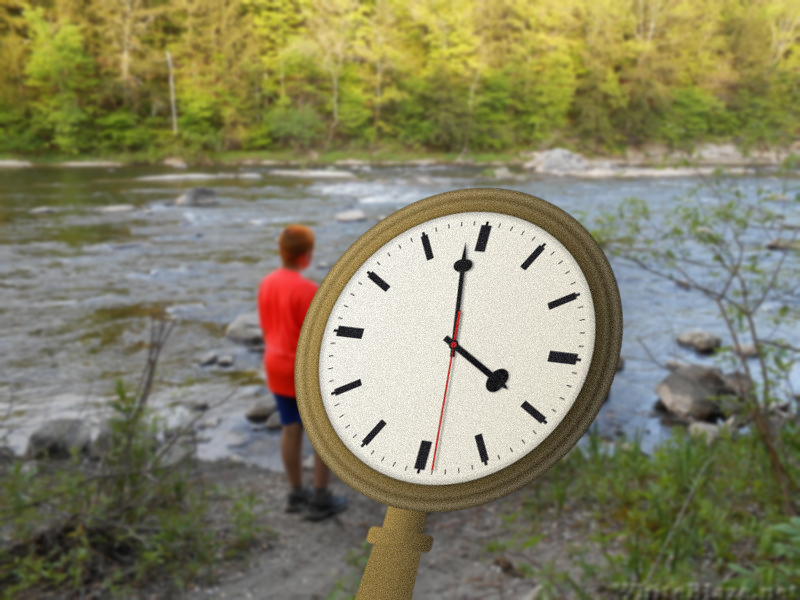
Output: 3h58m29s
